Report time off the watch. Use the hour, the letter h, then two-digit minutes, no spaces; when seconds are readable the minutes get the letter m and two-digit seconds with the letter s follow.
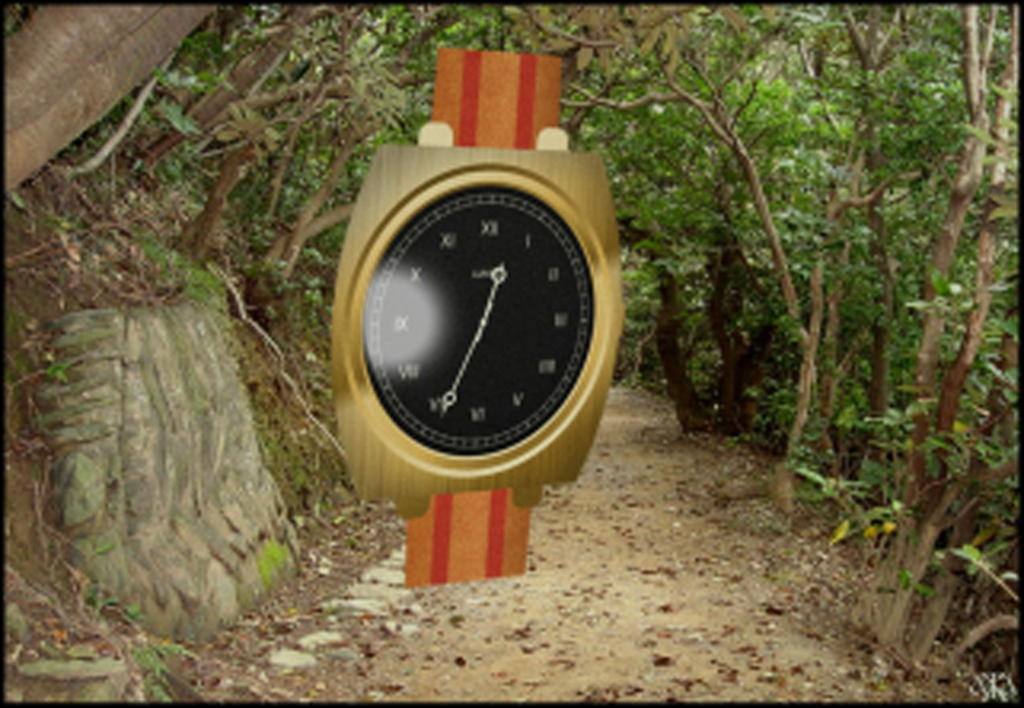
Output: 12h34
